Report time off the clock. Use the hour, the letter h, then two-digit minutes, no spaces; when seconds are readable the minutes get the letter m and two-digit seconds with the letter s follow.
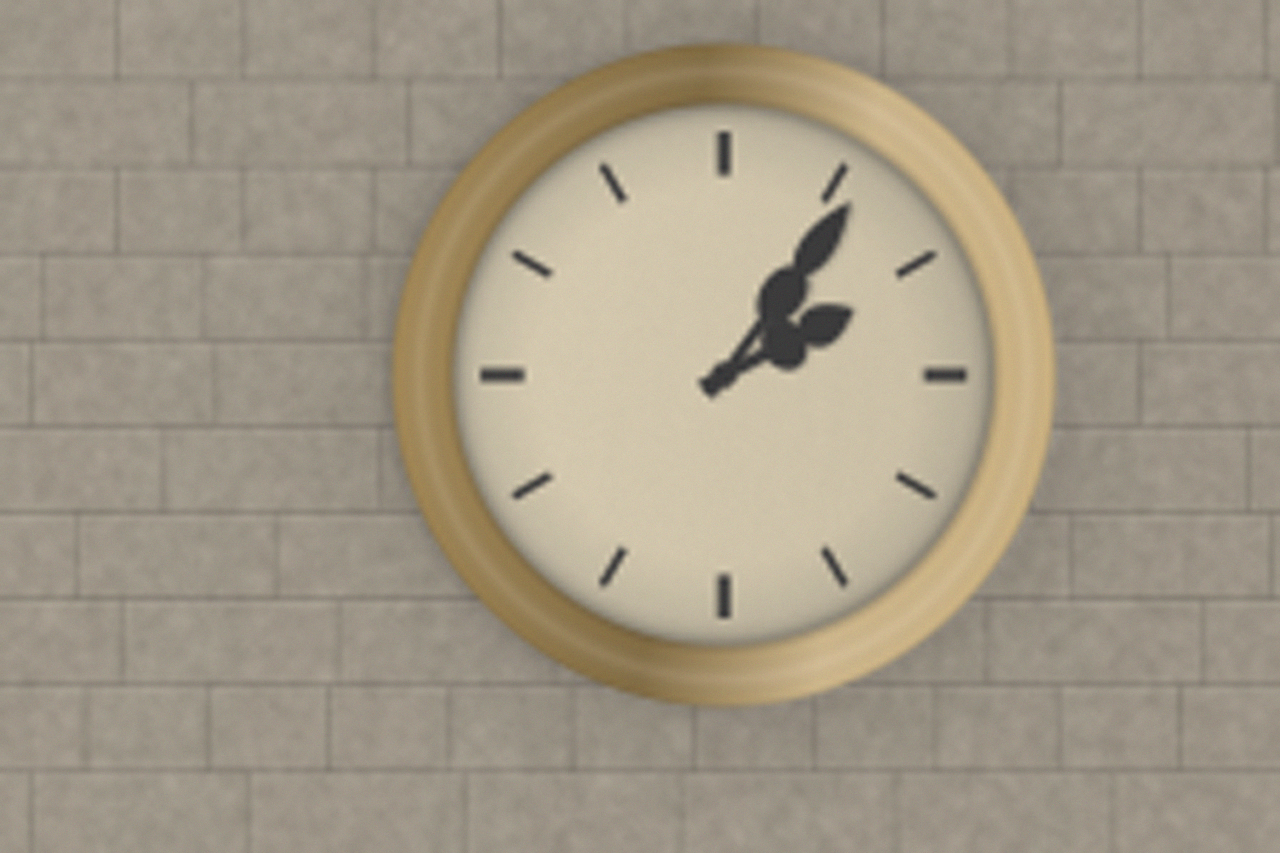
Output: 2h06
